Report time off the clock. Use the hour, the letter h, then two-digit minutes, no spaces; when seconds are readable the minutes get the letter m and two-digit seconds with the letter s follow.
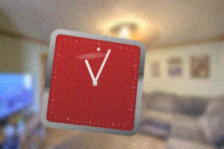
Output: 11h03
